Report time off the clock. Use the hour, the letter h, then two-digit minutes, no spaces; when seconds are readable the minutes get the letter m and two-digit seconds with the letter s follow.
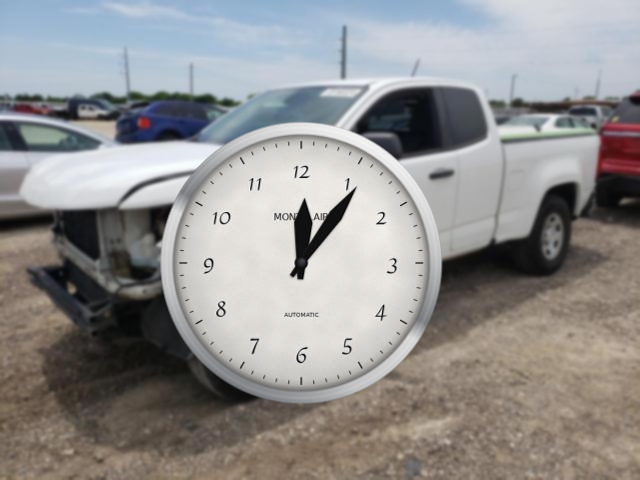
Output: 12h06
